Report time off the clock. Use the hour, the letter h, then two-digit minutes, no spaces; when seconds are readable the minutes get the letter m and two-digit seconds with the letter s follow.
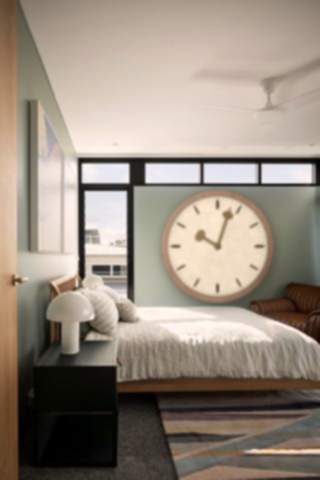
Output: 10h03
